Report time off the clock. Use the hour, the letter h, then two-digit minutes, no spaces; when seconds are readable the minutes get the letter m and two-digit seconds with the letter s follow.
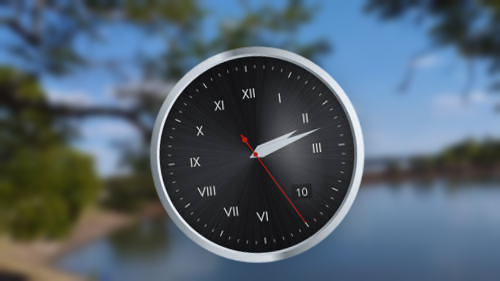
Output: 2h12m25s
